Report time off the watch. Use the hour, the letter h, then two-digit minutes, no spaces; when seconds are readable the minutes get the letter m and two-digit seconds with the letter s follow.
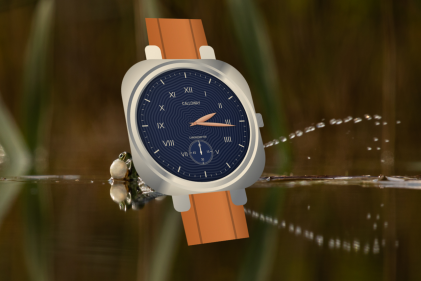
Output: 2h16
